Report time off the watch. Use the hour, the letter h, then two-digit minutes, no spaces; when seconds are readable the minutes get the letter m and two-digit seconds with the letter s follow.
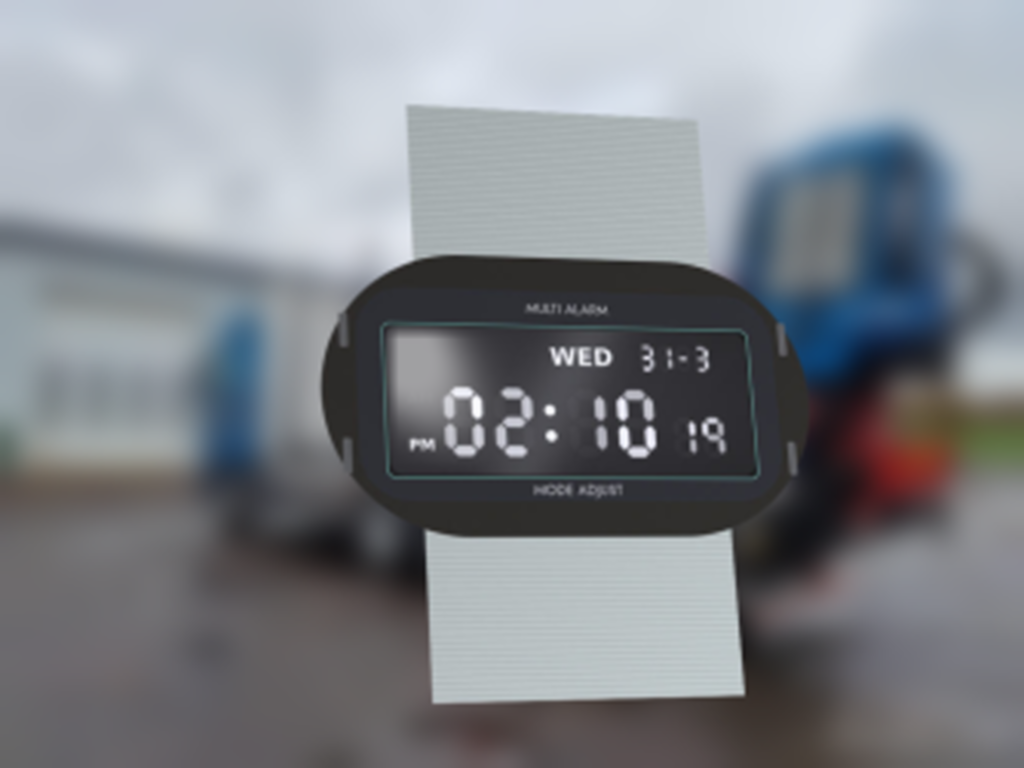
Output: 2h10m19s
